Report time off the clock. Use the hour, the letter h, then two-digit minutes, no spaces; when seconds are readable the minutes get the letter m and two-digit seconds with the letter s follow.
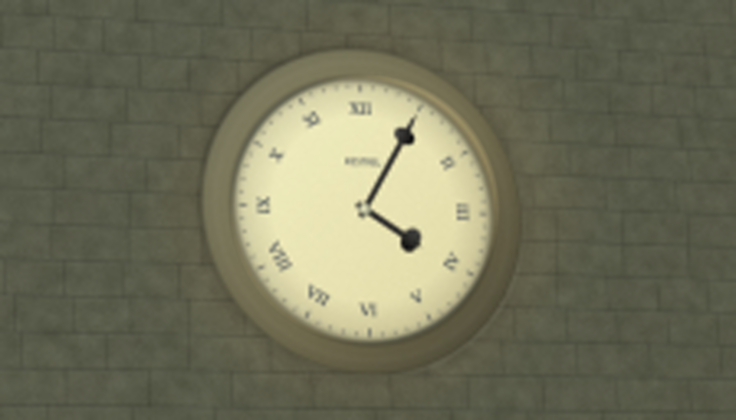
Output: 4h05
